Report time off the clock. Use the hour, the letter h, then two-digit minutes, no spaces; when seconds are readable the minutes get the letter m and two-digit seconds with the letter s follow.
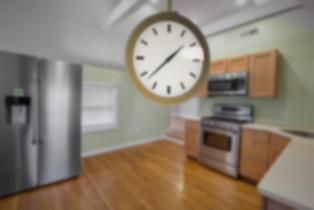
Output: 1h38
